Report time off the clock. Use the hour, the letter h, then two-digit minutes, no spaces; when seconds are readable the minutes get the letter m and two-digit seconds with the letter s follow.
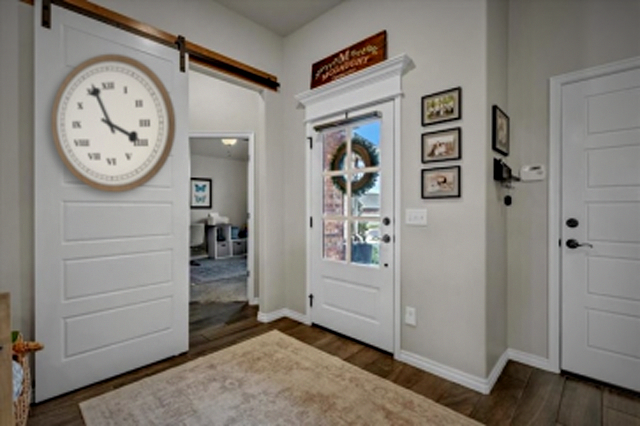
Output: 3h56
